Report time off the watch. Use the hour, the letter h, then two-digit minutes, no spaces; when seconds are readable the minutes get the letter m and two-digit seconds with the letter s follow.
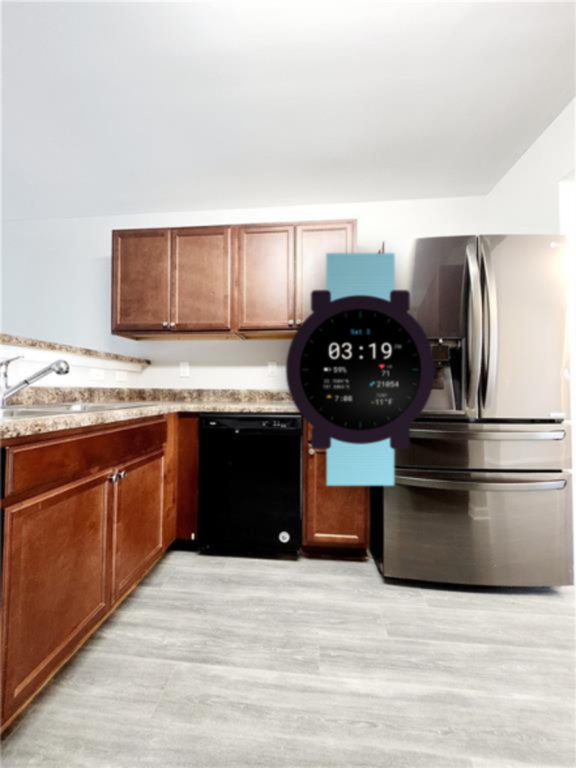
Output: 3h19
